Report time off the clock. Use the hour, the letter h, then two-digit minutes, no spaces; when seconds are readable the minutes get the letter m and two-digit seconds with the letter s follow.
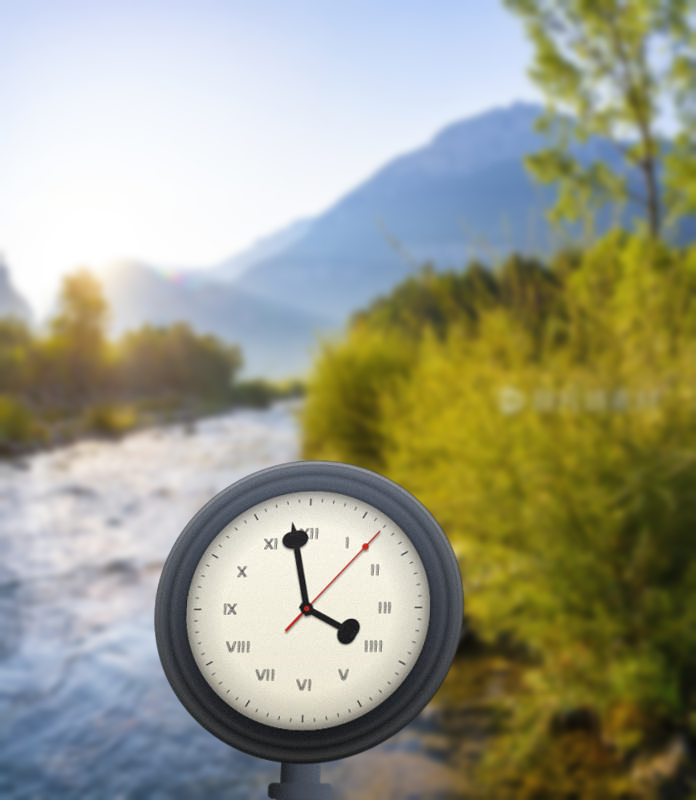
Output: 3h58m07s
